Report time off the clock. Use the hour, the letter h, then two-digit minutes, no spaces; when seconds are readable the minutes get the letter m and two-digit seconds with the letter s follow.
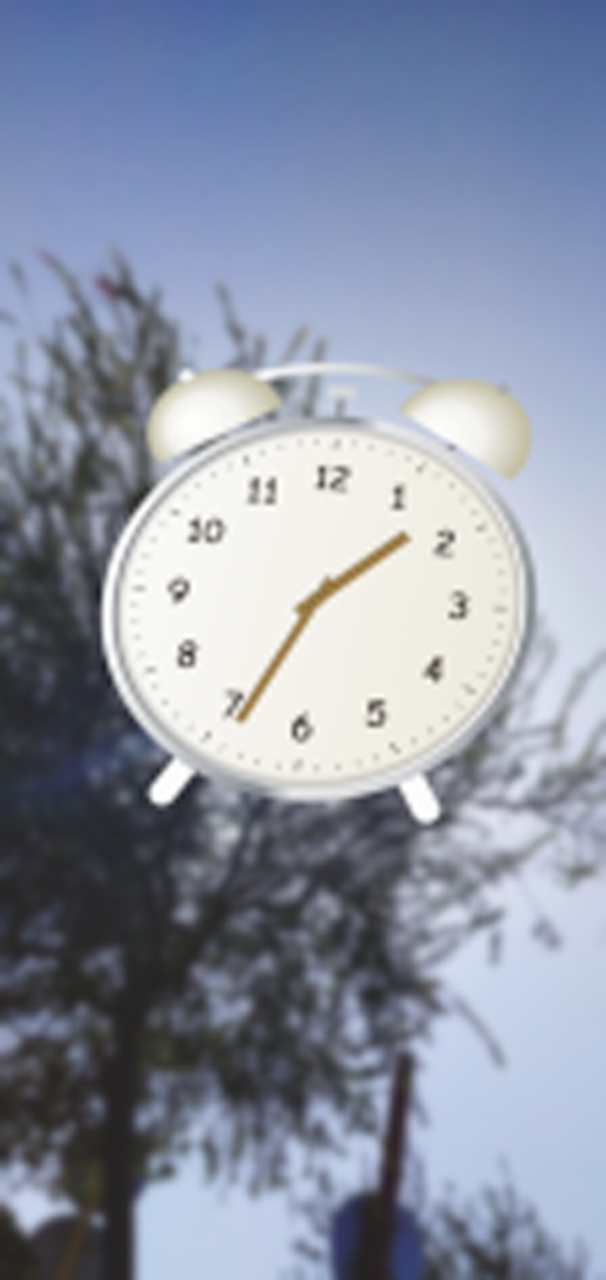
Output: 1h34
